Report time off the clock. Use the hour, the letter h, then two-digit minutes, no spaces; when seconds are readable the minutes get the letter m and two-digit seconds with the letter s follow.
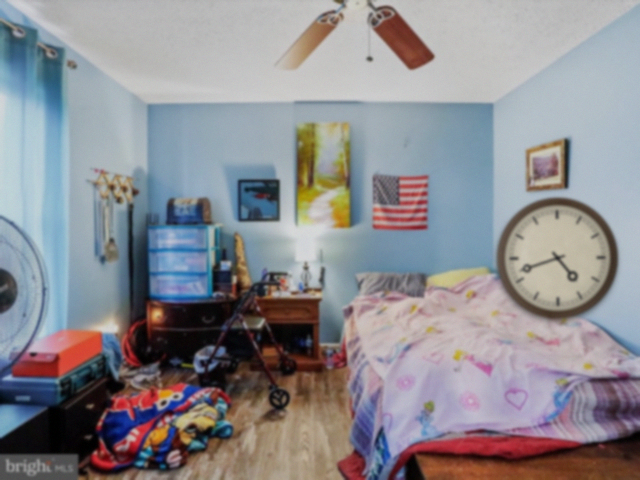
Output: 4h42
